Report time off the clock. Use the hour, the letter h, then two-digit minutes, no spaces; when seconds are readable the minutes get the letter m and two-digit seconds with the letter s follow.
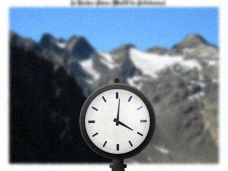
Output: 4h01
